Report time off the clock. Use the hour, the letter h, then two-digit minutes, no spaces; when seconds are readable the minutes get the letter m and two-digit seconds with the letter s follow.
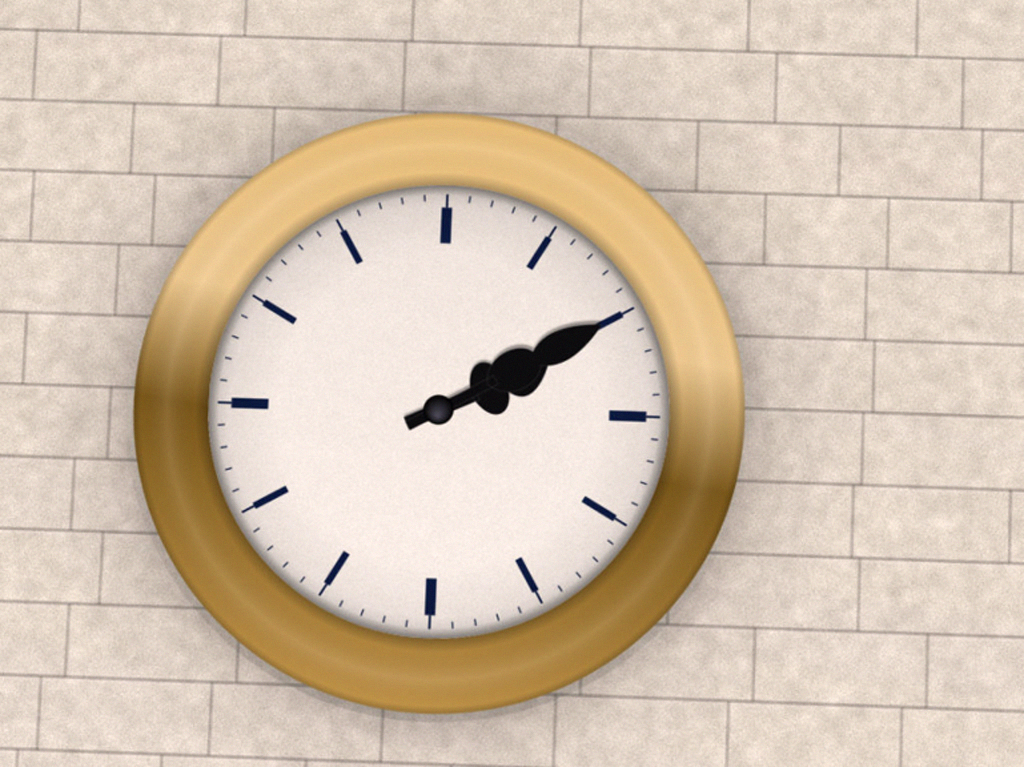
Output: 2h10
